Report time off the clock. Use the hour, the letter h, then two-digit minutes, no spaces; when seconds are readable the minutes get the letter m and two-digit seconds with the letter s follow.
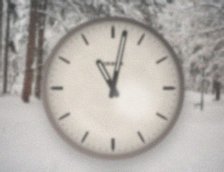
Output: 11h02
